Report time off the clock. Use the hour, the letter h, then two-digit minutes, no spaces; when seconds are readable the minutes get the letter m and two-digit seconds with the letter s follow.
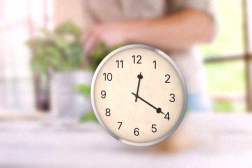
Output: 12h20
